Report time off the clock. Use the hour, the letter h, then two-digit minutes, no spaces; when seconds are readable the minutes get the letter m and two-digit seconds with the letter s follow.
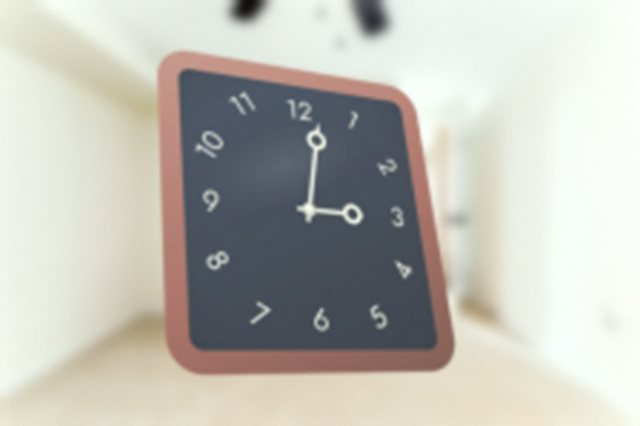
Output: 3h02
